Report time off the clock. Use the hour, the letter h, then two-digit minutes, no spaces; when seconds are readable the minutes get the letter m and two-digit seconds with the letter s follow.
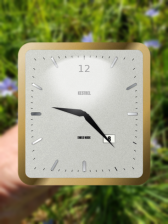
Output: 9h23
